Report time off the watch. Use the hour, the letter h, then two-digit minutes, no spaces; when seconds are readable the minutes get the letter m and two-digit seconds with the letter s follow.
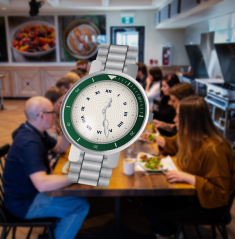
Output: 12h27
